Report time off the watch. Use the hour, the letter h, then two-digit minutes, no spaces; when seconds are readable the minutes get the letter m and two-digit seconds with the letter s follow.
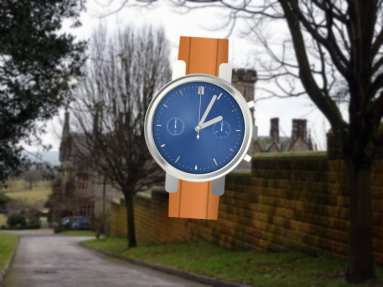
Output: 2h04
